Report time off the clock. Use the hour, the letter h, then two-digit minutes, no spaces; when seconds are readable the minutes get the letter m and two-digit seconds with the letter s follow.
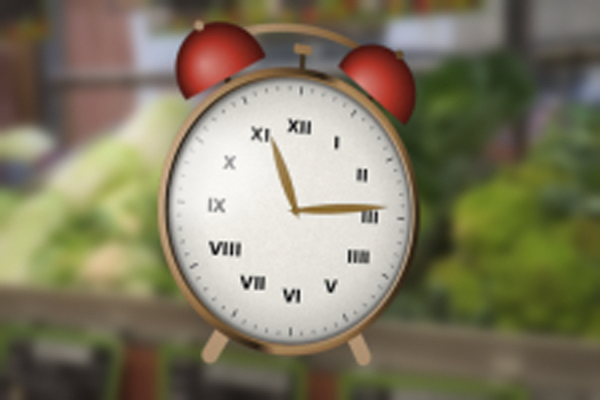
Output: 11h14
